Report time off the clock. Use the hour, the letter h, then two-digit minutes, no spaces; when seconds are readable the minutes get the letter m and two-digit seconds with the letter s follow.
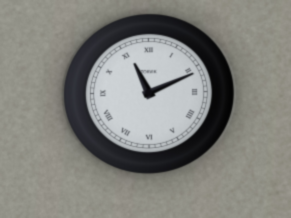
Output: 11h11
